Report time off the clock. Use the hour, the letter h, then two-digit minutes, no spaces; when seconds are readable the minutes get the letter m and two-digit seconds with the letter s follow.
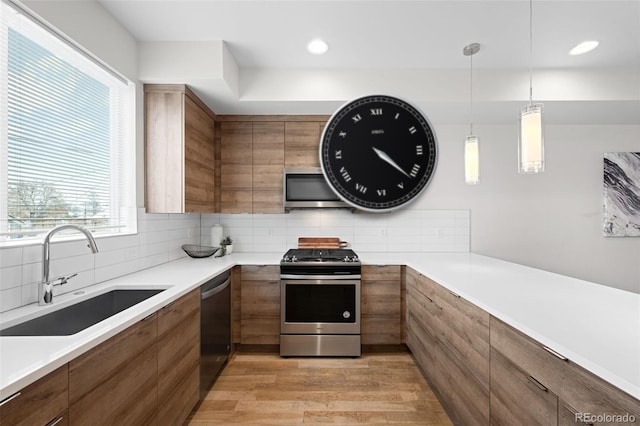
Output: 4h22
